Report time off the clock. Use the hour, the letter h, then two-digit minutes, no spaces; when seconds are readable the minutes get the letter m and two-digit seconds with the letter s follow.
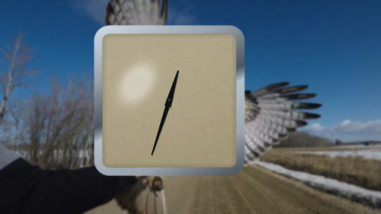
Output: 12h33
